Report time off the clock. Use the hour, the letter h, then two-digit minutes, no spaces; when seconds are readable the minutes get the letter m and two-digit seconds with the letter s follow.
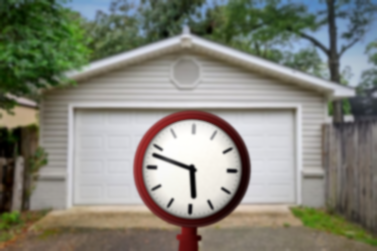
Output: 5h48
